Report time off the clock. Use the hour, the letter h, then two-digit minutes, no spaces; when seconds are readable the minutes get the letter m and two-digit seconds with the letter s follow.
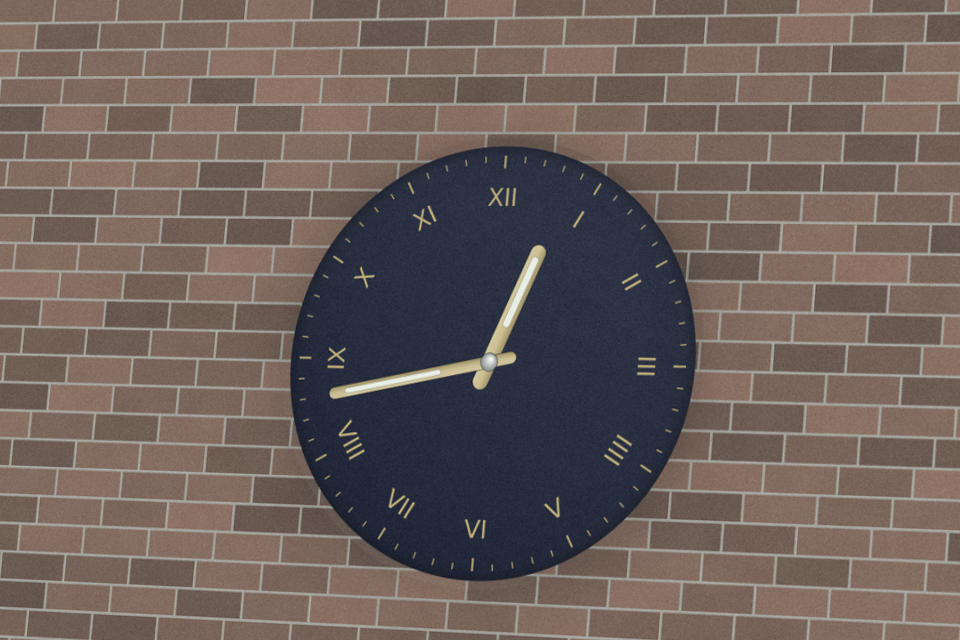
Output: 12h43
